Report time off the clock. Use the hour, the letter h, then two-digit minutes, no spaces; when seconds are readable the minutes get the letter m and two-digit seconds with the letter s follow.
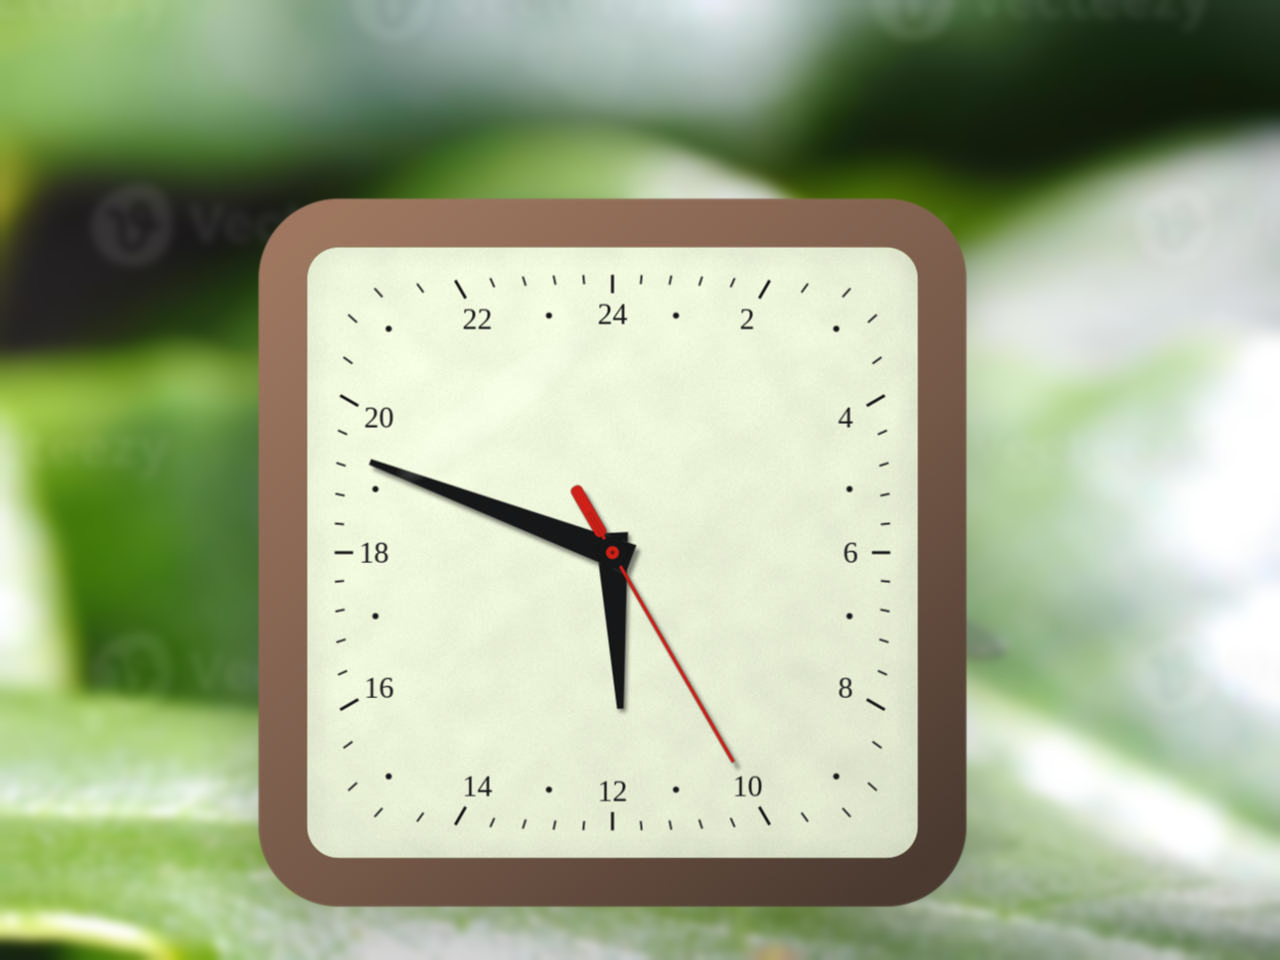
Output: 11h48m25s
